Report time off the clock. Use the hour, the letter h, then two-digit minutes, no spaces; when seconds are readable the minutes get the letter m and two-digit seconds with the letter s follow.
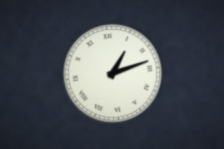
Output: 1h13
